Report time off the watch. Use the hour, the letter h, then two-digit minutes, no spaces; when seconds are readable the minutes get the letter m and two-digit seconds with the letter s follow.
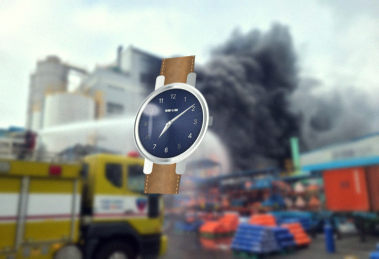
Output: 7h09
